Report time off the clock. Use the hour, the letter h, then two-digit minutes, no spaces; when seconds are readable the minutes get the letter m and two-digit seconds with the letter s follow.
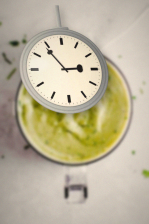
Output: 2h54
